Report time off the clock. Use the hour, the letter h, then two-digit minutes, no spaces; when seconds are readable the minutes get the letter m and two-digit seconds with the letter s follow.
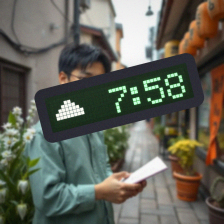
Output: 7h58
